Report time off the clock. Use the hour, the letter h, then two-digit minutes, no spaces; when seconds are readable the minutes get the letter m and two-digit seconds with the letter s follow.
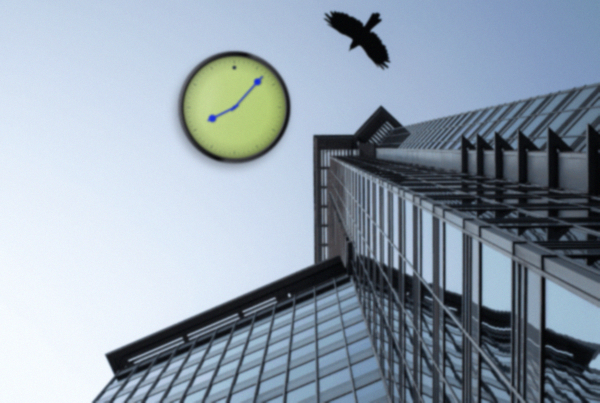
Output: 8h07
